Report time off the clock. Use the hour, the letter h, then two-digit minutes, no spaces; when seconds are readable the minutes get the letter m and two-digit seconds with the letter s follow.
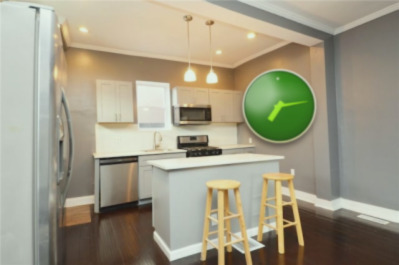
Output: 7h14
